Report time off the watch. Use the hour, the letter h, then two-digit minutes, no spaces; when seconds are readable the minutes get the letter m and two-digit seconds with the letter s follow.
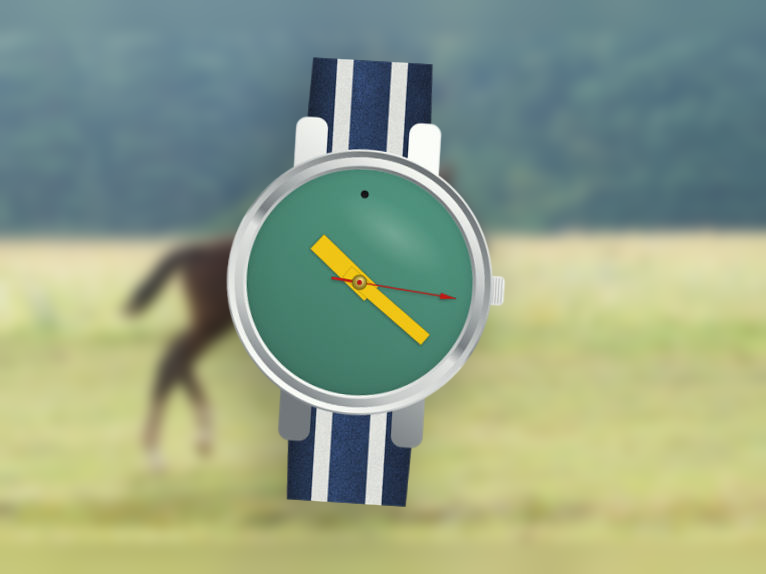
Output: 10h21m16s
